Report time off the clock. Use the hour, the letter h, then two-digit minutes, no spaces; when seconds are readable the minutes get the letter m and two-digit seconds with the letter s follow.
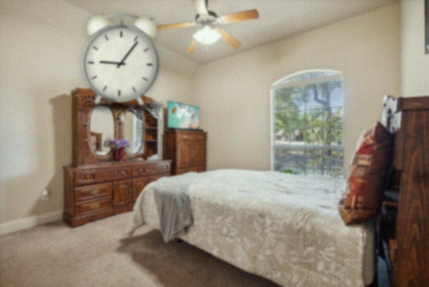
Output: 9h06
